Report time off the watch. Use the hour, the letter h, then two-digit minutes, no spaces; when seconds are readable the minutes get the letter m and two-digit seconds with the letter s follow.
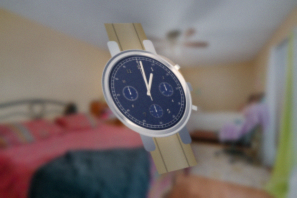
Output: 1h01
